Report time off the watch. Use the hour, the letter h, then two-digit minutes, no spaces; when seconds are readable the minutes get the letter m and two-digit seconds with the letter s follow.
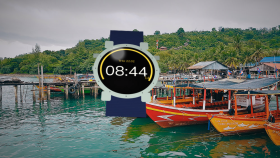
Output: 8h44
